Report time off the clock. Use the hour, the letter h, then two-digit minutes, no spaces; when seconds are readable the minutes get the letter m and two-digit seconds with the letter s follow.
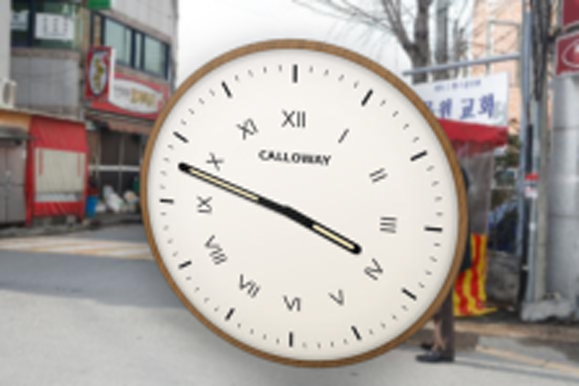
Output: 3h48
